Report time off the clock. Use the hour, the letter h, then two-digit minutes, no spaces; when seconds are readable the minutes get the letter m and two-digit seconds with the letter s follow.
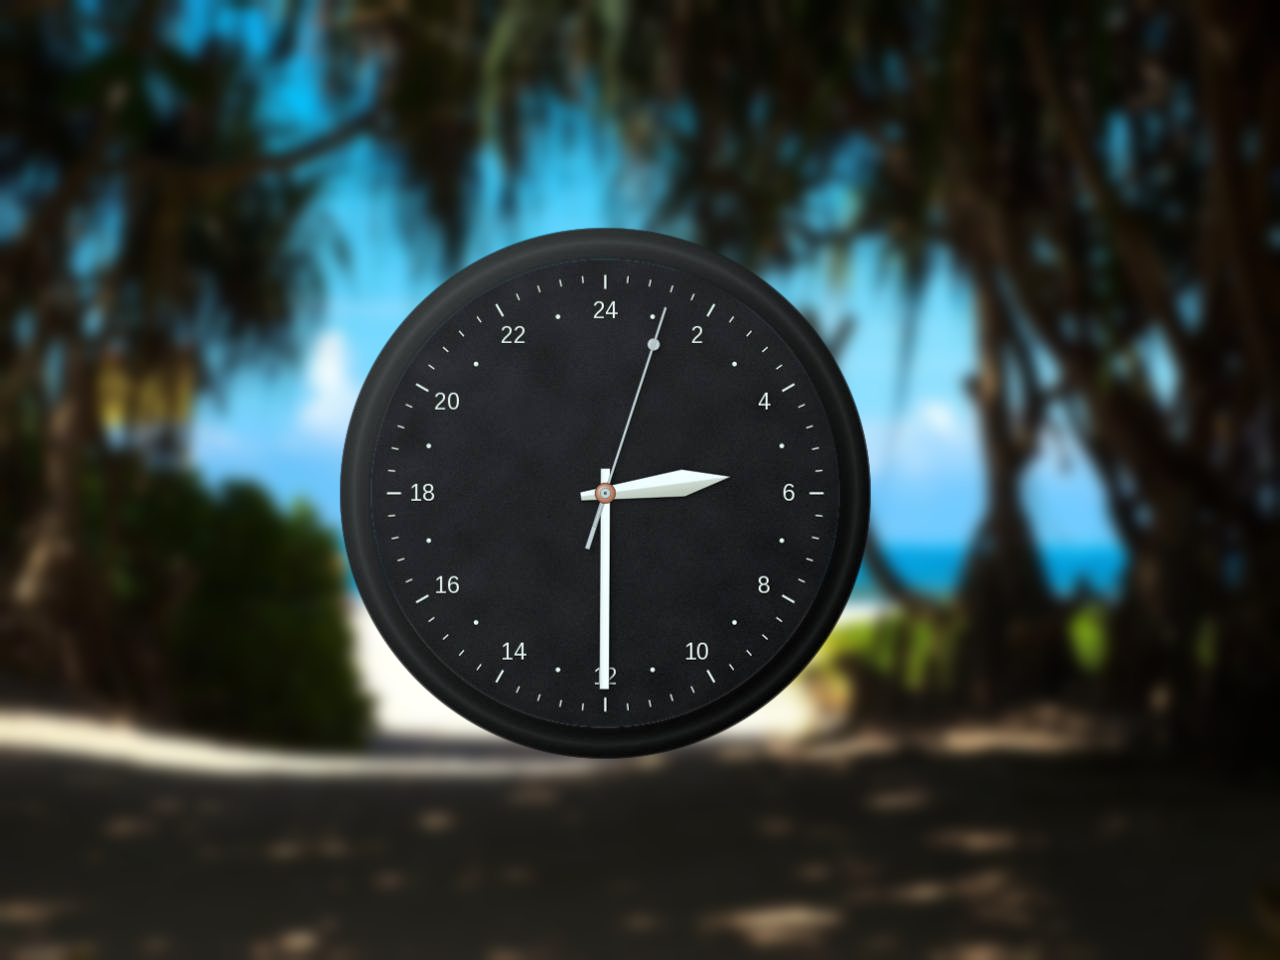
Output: 5h30m03s
